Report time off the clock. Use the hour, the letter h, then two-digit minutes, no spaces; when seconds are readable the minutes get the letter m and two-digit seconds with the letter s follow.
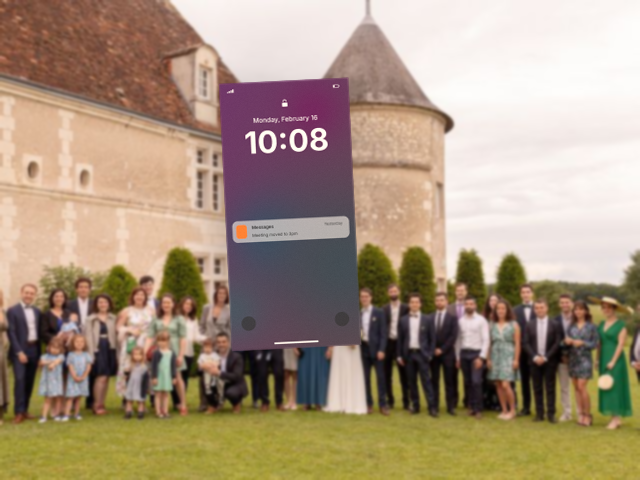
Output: 10h08
